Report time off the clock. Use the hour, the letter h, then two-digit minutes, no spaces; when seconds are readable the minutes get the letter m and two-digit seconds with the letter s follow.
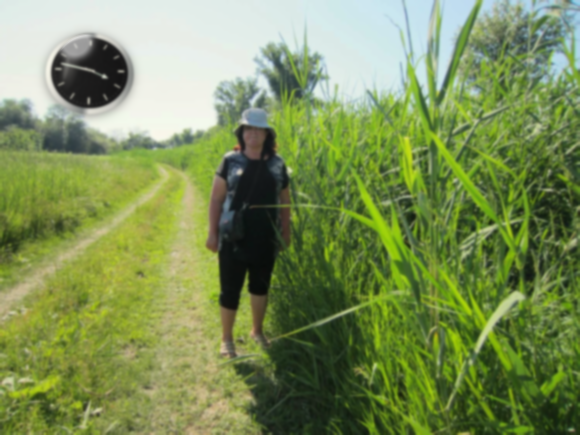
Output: 3h47
